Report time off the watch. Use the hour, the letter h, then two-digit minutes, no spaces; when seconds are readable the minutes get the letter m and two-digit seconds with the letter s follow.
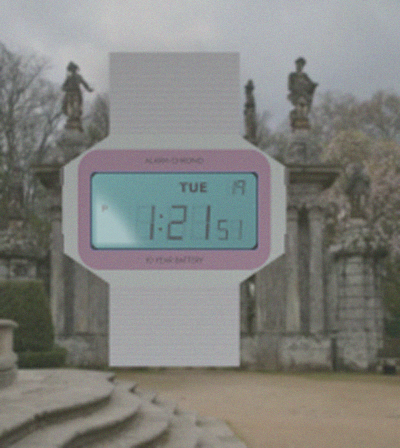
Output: 1h21m51s
